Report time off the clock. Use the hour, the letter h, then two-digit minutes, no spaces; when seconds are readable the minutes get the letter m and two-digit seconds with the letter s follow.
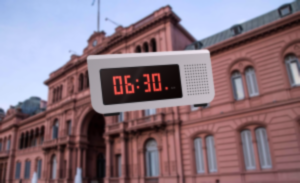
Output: 6h30
